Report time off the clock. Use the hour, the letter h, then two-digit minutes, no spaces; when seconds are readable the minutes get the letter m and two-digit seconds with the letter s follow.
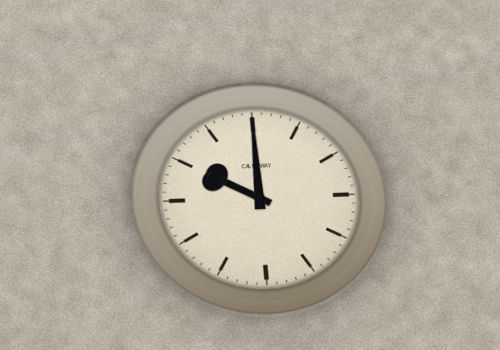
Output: 10h00
